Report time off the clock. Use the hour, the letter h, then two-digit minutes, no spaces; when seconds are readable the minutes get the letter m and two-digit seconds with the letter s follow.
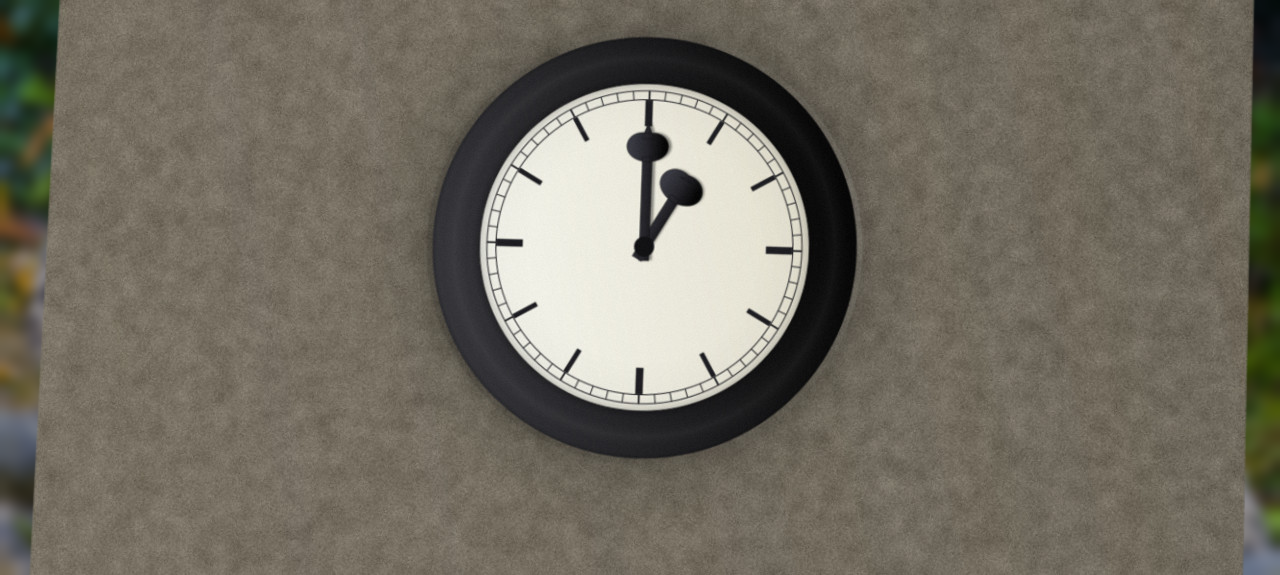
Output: 1h00
